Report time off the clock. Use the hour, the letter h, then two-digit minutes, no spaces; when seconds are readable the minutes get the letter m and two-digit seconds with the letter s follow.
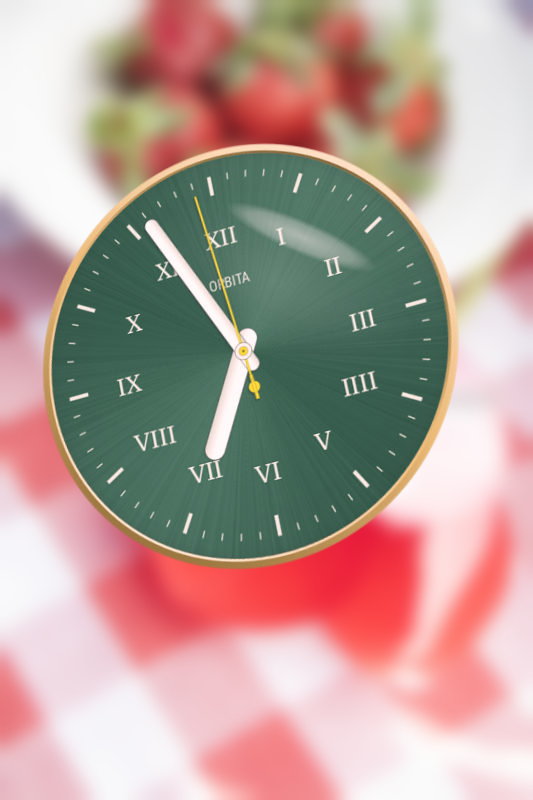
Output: 6h55m59s
